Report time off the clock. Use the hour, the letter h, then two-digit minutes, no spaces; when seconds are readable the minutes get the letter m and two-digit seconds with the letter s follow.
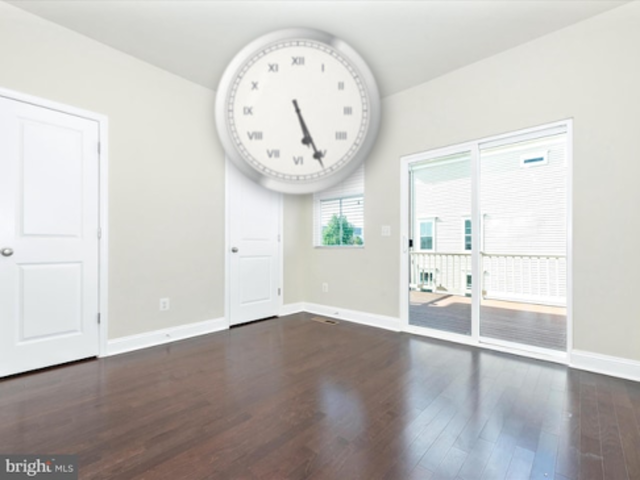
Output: 5h26
